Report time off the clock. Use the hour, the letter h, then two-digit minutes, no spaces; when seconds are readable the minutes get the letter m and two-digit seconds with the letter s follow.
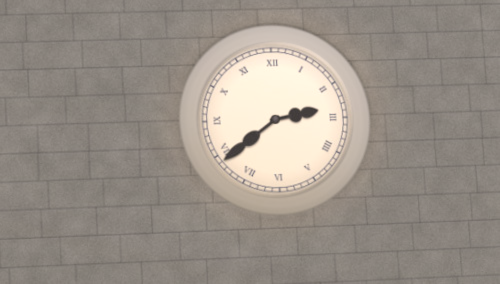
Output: 2h39
